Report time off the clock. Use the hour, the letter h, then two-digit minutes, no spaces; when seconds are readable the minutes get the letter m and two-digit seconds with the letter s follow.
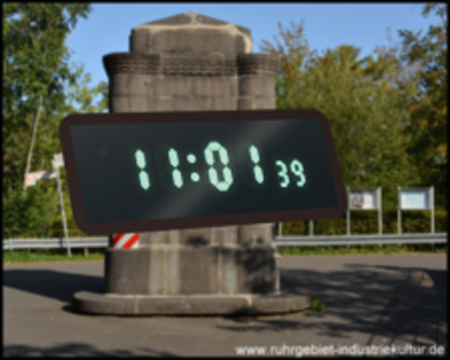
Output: 11h01m39s
